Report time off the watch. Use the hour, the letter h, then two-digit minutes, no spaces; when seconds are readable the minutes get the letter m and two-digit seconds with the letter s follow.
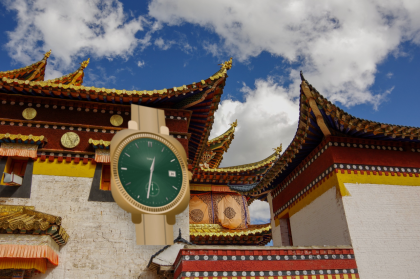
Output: 12h32
